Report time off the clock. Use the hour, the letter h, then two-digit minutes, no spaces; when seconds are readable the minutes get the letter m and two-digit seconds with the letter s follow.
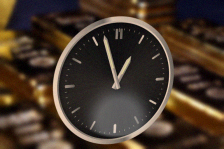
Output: 12h57
